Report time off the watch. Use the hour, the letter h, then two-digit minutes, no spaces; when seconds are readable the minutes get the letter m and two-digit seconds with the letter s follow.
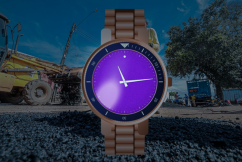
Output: 11h14
